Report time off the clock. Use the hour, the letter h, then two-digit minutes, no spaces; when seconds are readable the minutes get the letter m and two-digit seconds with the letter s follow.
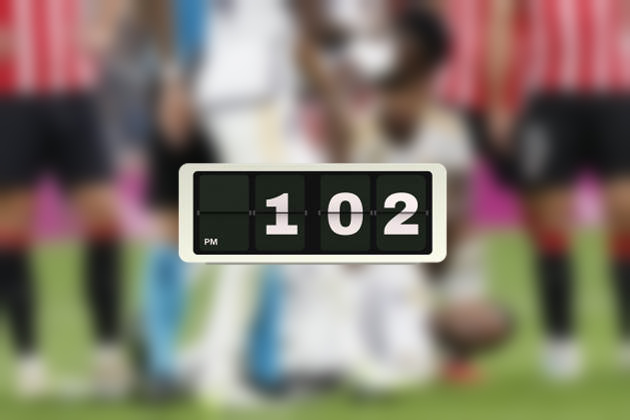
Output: 1h02
